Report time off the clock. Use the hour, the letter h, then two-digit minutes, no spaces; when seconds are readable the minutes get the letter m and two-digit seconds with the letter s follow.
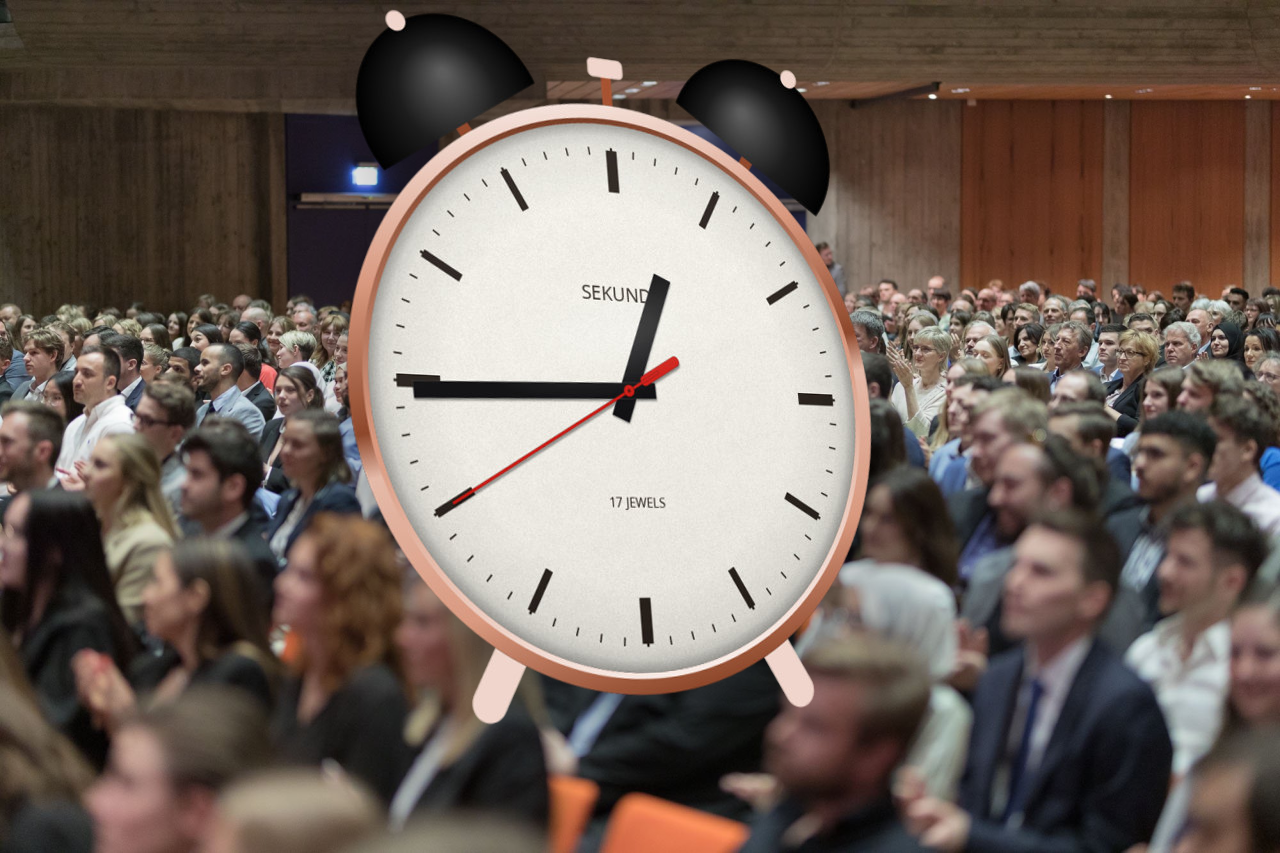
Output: 12h44m40s
